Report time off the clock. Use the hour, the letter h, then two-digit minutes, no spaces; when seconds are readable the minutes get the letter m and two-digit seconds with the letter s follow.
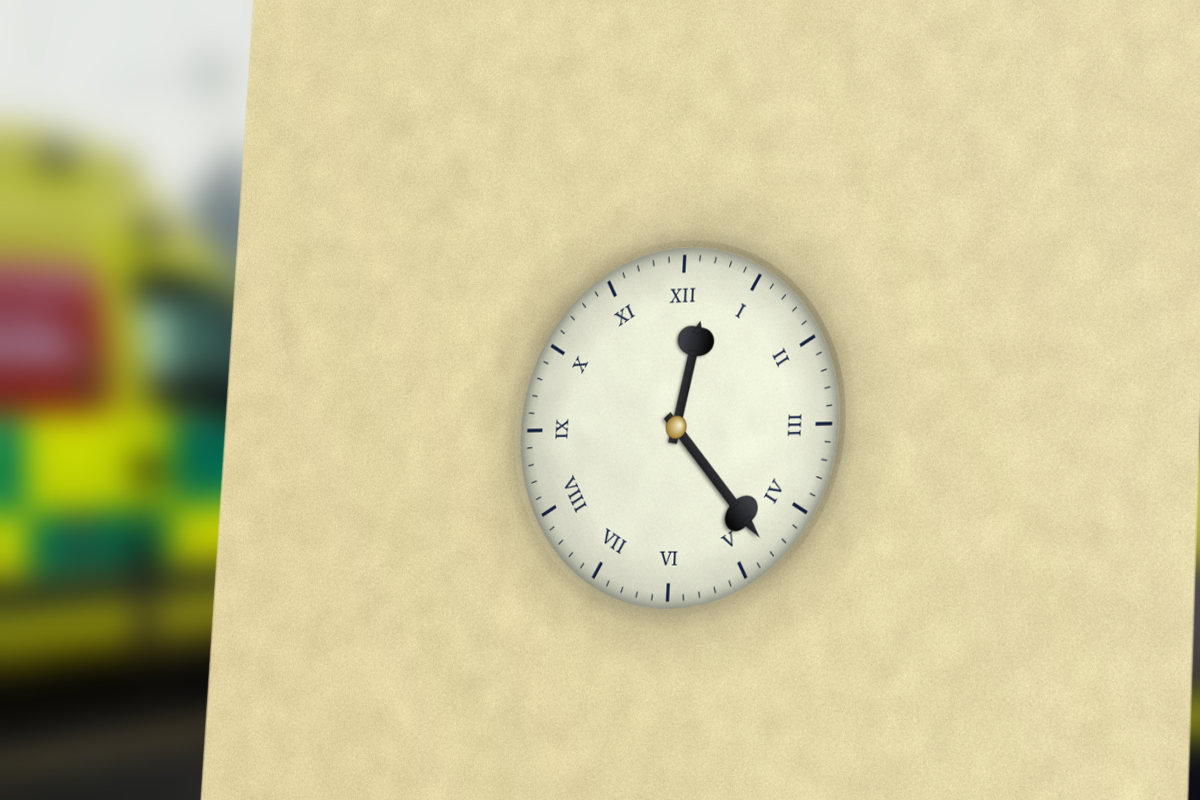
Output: 12h23
